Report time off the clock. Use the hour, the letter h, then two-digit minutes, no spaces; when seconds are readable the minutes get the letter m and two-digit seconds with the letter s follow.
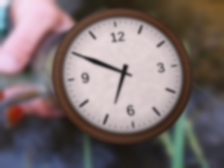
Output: 6h50
